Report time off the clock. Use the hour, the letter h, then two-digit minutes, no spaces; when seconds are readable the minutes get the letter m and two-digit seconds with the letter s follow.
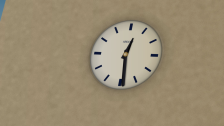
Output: 12h29
